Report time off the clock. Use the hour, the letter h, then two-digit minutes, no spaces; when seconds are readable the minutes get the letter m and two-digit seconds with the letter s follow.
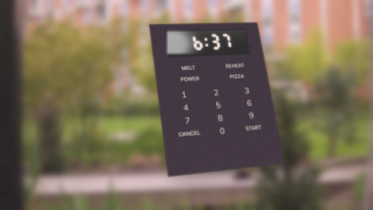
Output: 6h37
